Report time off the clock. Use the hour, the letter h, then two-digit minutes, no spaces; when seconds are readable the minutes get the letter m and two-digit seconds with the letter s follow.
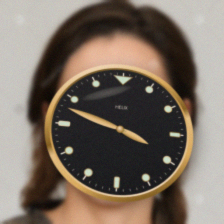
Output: 3h48
